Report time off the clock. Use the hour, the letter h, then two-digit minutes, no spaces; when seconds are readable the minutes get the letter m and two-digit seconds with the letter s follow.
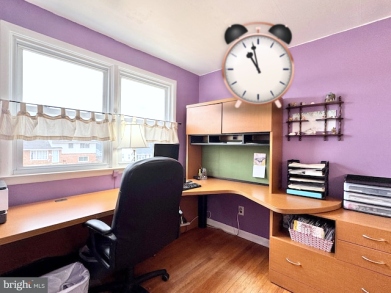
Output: 10h58
